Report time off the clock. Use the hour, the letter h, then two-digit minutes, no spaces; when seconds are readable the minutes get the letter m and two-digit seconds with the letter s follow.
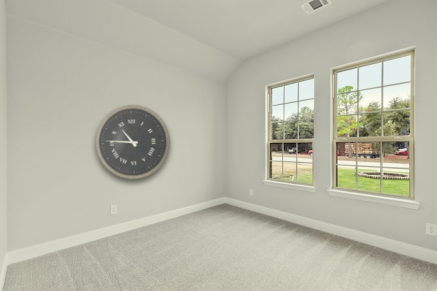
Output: 10h46
